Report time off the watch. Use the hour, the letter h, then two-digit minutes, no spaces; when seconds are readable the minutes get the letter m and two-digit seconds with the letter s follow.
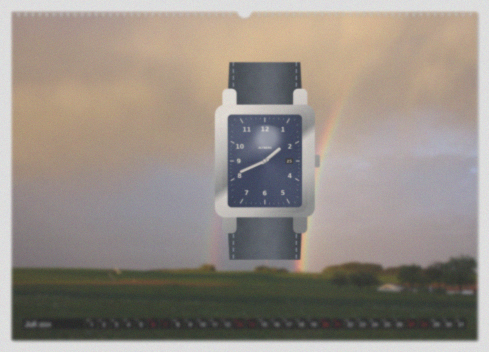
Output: 1h41
